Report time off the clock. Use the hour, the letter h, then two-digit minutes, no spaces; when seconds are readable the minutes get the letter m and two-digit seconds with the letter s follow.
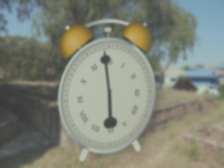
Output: 5h59
